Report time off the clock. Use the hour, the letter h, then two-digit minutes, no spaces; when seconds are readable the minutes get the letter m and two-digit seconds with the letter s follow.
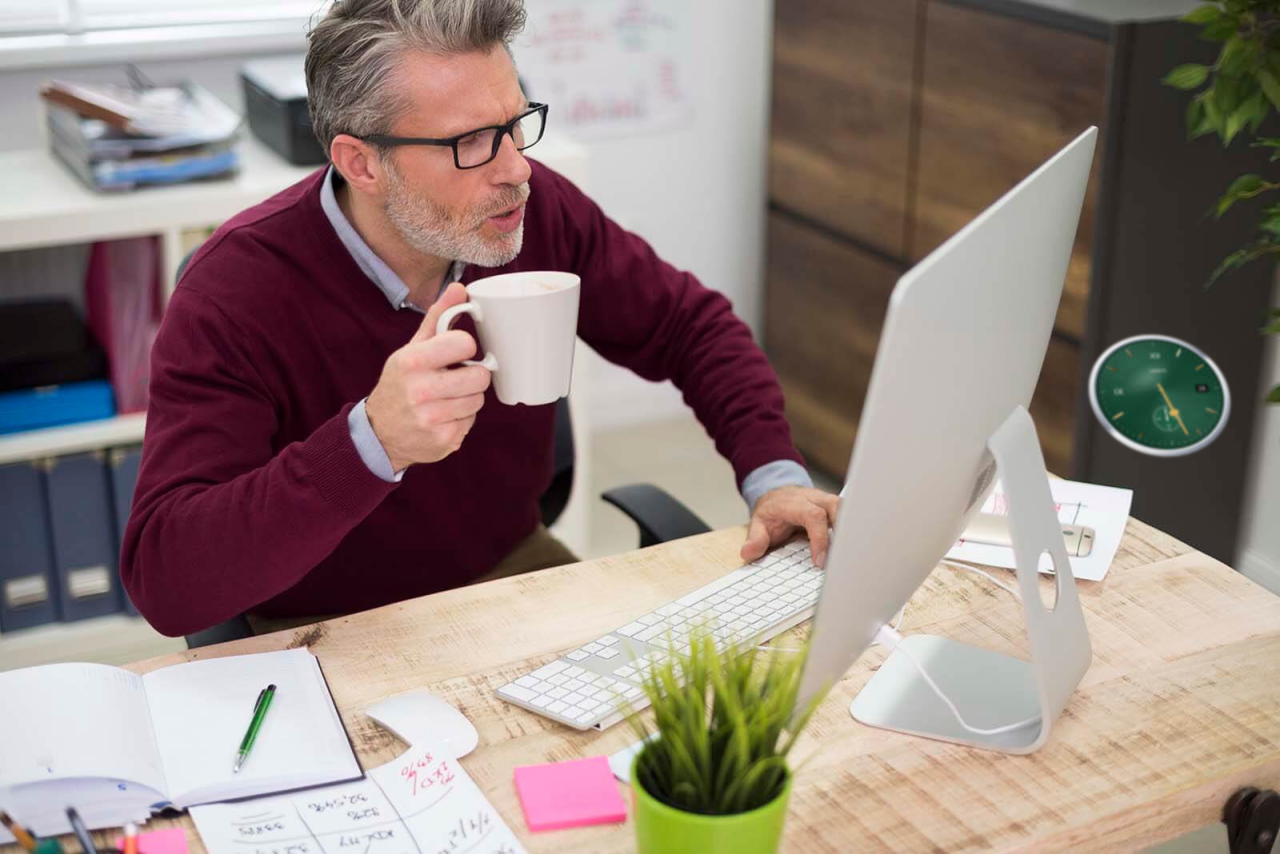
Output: 5h27
